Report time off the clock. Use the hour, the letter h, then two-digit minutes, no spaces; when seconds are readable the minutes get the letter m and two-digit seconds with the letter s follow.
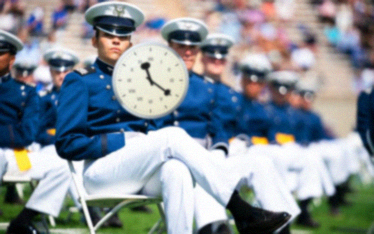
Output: 11h21
